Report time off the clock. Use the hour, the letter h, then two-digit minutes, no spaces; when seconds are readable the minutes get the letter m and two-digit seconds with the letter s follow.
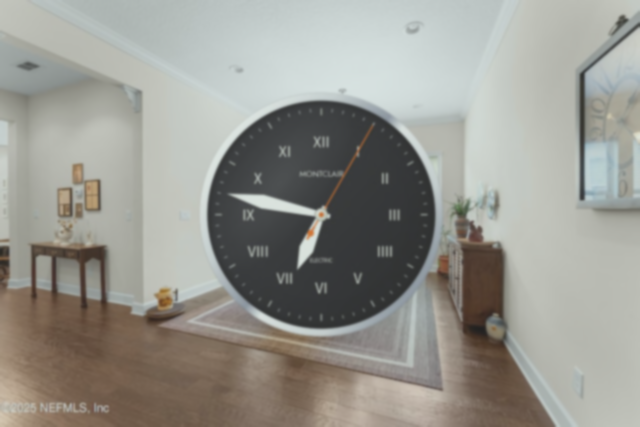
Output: 6h47m05s
